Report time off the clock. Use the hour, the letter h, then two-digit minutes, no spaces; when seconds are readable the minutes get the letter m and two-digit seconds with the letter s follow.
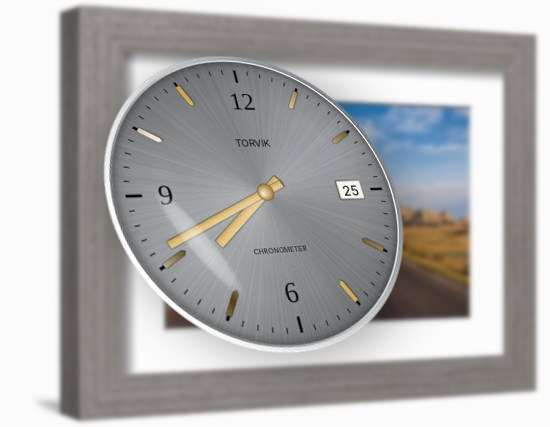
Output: 7h41
